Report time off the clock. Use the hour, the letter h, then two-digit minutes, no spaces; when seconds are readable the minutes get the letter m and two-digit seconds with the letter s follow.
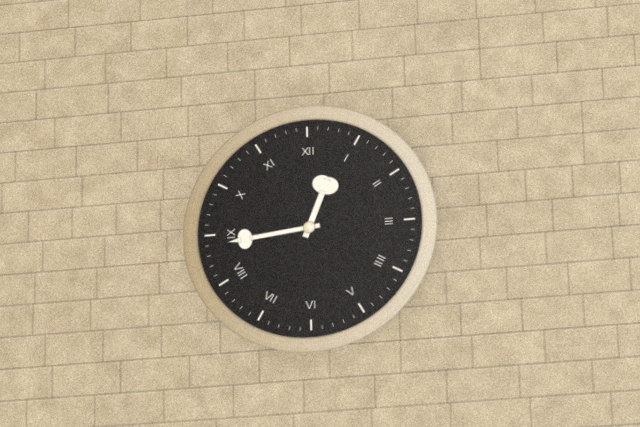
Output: 12h44
